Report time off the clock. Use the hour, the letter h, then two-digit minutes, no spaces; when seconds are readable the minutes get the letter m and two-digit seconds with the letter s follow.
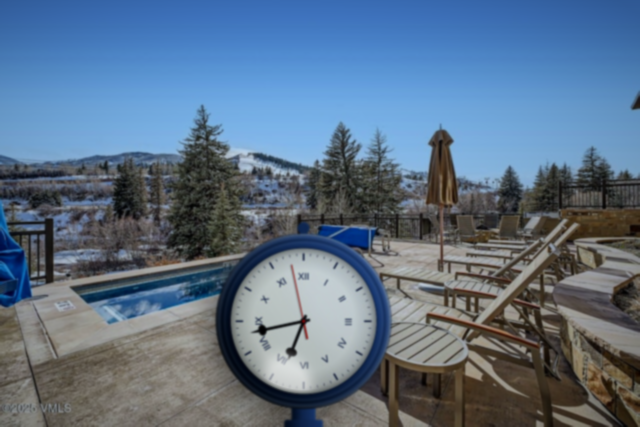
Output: 6h42m58s
